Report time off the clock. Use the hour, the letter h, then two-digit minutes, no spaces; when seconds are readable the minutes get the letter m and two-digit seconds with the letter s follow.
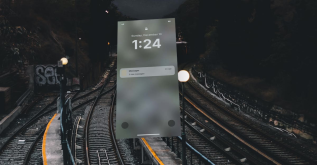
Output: 1h24
